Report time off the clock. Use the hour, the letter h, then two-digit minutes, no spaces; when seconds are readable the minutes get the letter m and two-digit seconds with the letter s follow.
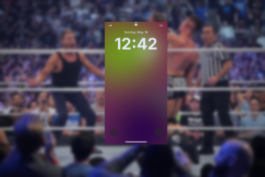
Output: 12h42
